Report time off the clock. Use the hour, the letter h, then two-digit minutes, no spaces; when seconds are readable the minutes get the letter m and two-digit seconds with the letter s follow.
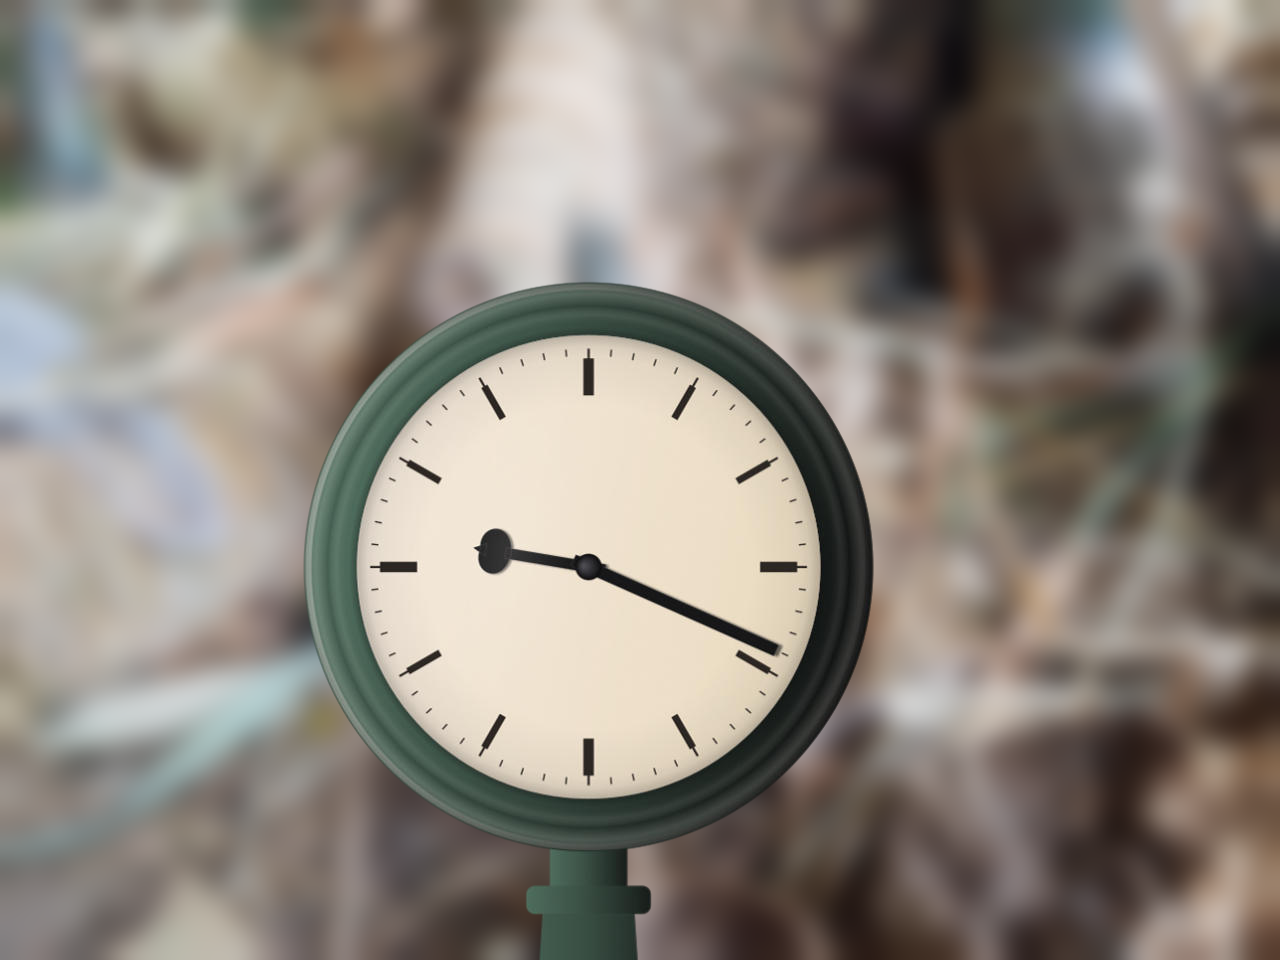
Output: 9h19
